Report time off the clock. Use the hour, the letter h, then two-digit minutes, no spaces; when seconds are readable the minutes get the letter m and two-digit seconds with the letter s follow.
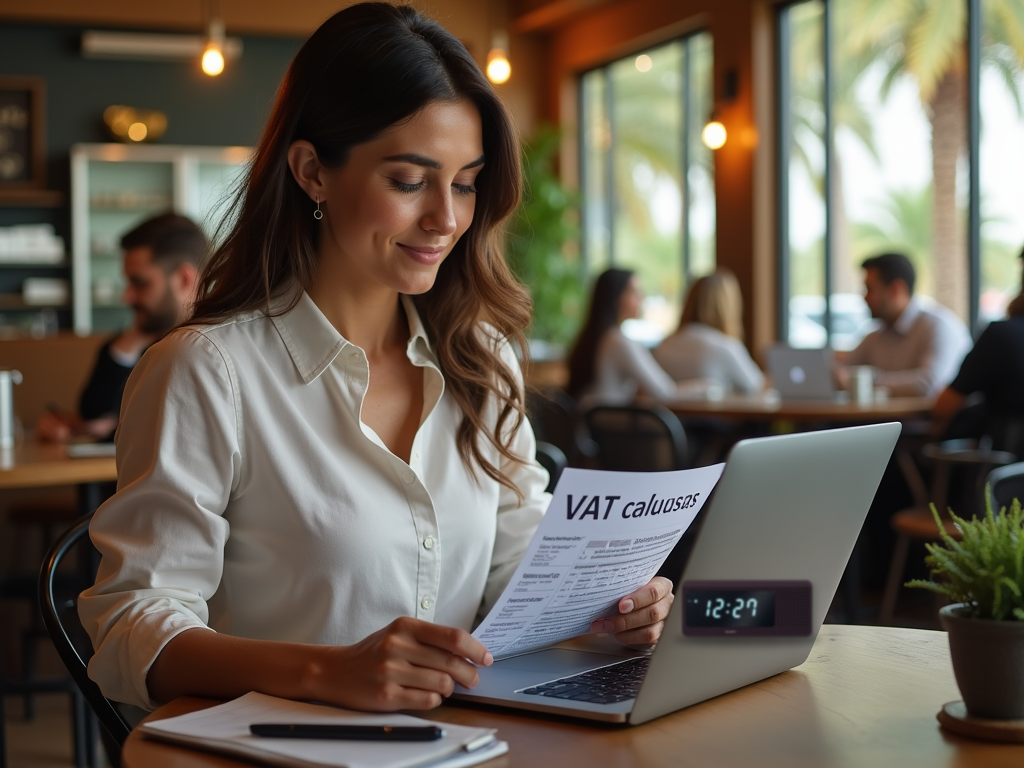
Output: 12h27
